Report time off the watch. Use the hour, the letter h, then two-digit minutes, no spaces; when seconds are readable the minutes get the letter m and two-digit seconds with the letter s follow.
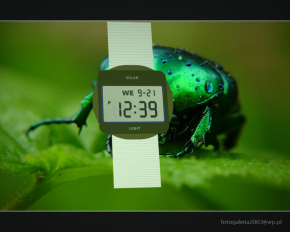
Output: 12h39
